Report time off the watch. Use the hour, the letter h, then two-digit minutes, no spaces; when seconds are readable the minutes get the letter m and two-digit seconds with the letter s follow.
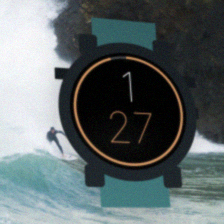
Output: 1h27
